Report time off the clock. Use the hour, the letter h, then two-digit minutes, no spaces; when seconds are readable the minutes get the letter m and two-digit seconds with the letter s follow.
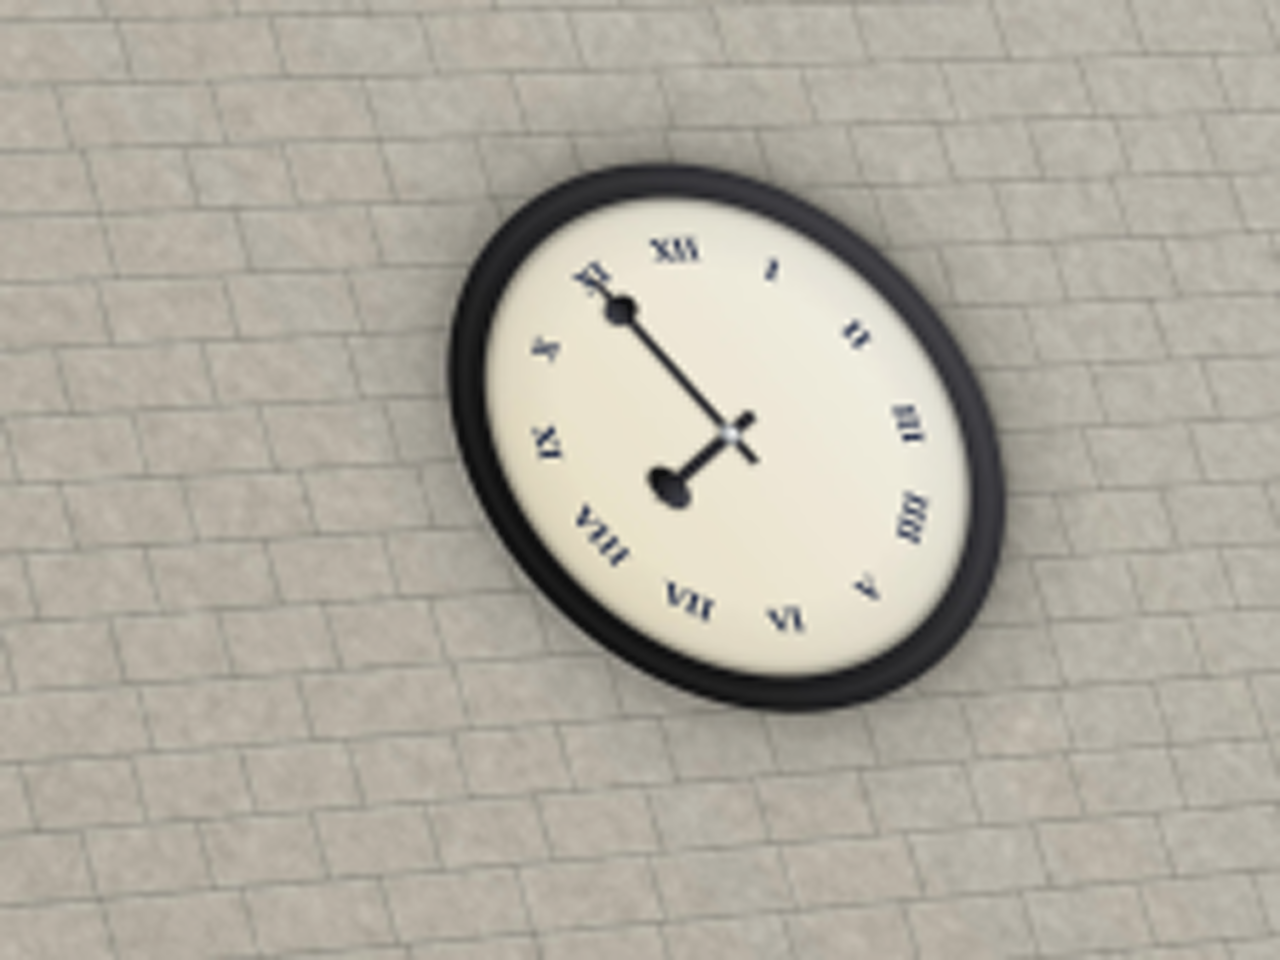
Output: 7h55
